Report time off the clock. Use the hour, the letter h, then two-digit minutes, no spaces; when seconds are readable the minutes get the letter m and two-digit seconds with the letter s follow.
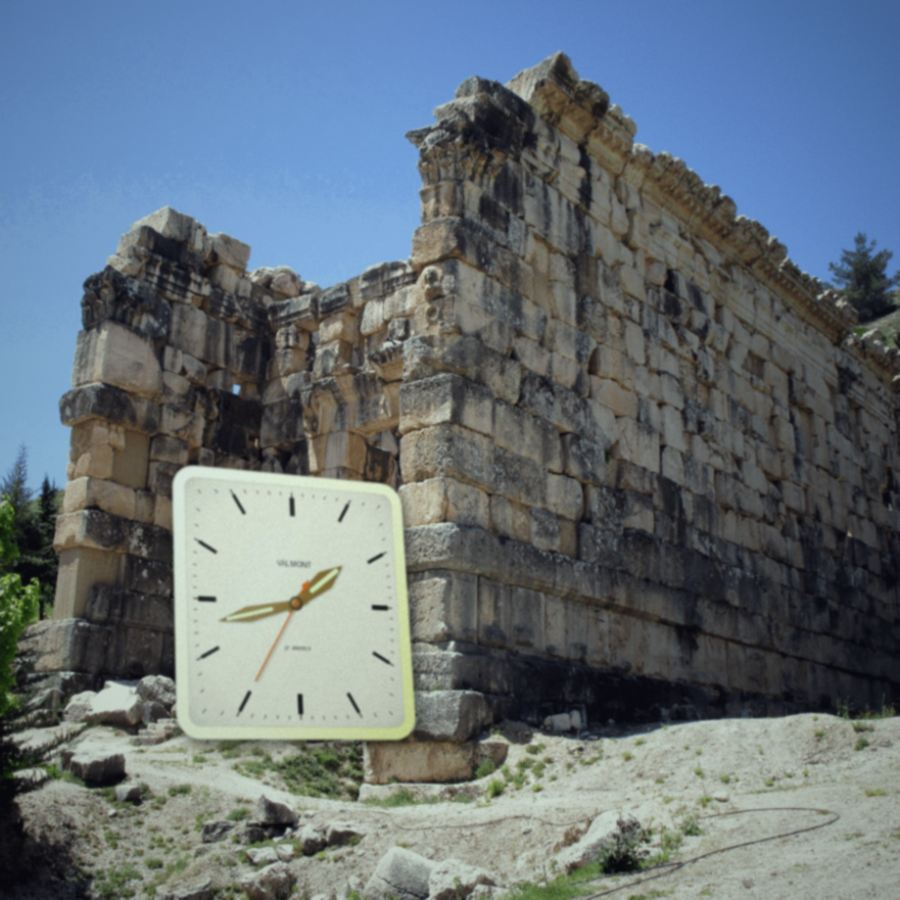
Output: 1h42m35s
